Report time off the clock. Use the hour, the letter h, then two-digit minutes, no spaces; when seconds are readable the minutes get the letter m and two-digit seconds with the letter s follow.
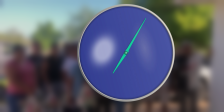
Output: 7h05
